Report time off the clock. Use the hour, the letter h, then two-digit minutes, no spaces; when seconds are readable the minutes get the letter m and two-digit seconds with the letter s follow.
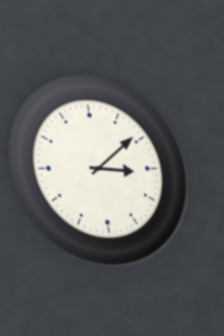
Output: 3h09
